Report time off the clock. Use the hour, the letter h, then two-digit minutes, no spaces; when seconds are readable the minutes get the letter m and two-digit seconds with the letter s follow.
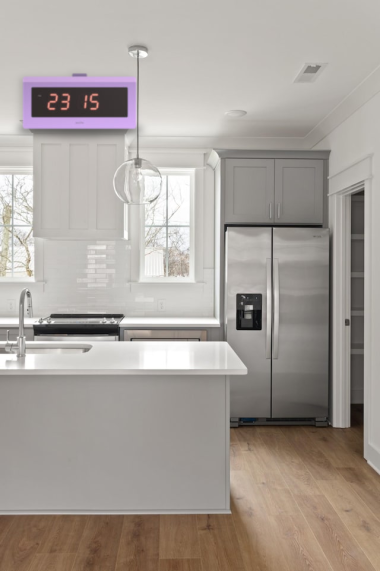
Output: 23h15
